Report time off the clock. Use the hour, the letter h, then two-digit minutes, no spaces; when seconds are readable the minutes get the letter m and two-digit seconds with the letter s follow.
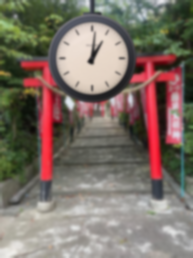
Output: 1h01
